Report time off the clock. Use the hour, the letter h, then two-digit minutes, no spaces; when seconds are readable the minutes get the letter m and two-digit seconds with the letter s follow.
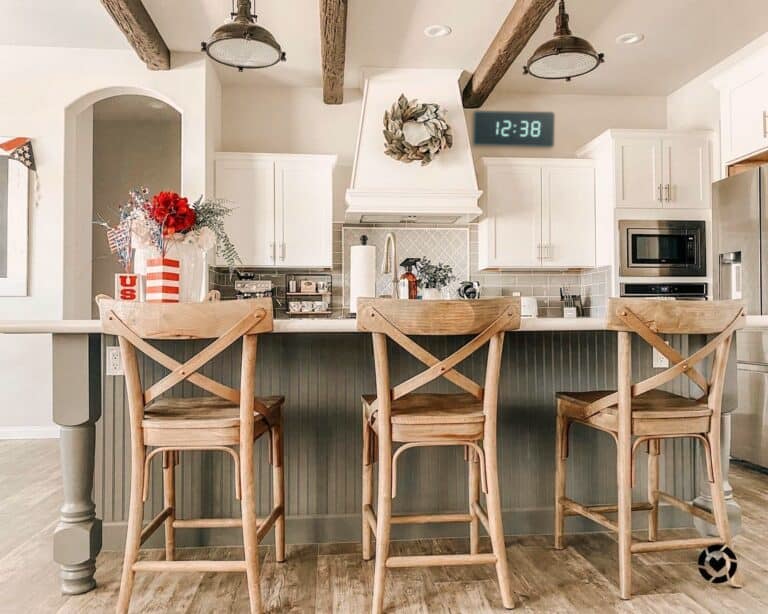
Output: 12h38
